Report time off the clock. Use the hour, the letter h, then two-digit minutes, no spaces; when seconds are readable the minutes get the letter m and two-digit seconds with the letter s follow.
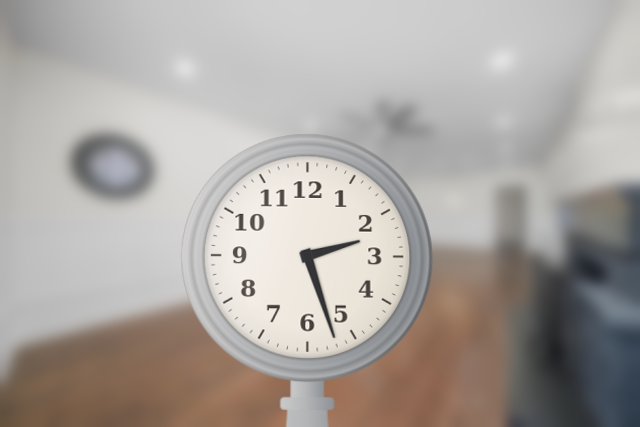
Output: 2h27
